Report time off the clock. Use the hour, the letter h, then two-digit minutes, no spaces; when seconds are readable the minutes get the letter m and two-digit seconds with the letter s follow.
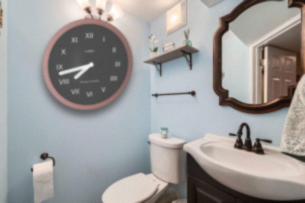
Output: 7h43
